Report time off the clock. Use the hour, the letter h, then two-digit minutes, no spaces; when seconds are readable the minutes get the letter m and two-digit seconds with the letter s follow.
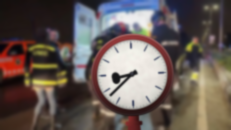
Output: 8h38
